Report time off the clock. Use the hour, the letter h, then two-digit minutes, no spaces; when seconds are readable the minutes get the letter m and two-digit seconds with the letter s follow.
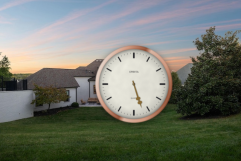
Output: 5h27
